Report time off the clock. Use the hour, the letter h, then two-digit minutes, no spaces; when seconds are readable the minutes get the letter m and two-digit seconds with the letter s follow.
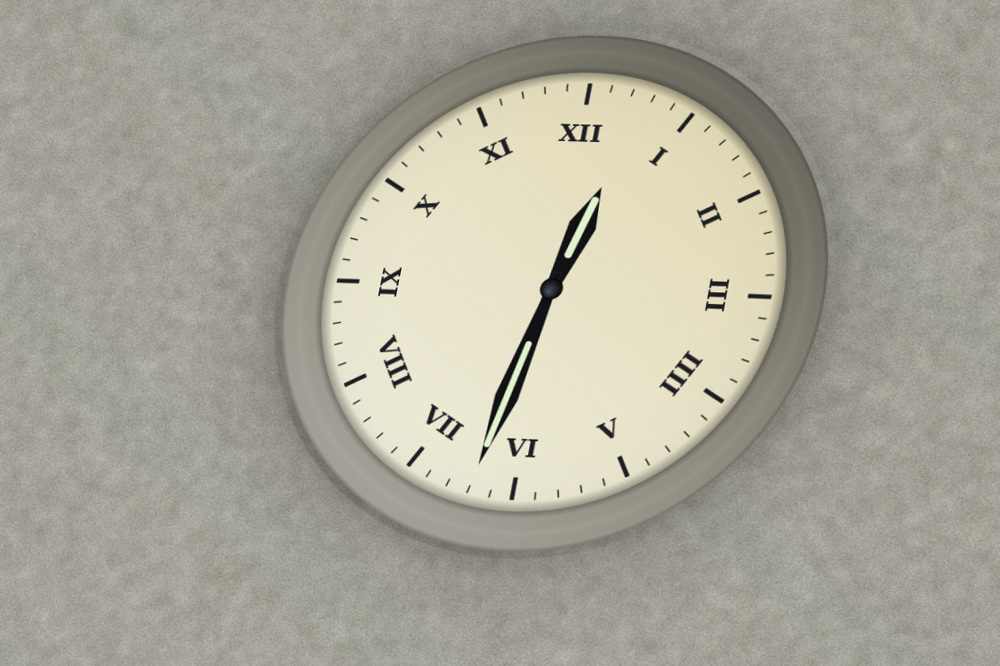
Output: 12h32
